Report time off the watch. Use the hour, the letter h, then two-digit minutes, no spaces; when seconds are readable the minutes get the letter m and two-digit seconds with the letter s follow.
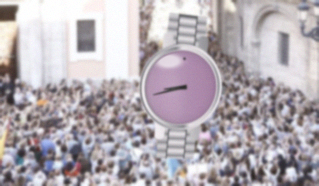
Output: 8h42
